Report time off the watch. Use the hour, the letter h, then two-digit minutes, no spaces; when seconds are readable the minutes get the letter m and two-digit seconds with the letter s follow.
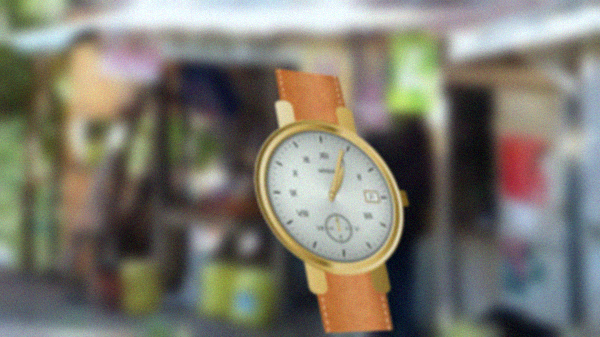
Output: 1h04
